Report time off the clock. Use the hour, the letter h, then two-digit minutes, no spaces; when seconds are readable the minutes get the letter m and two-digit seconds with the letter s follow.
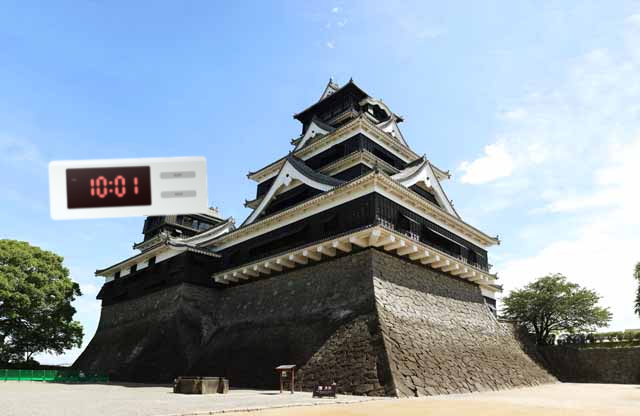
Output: 10h01
